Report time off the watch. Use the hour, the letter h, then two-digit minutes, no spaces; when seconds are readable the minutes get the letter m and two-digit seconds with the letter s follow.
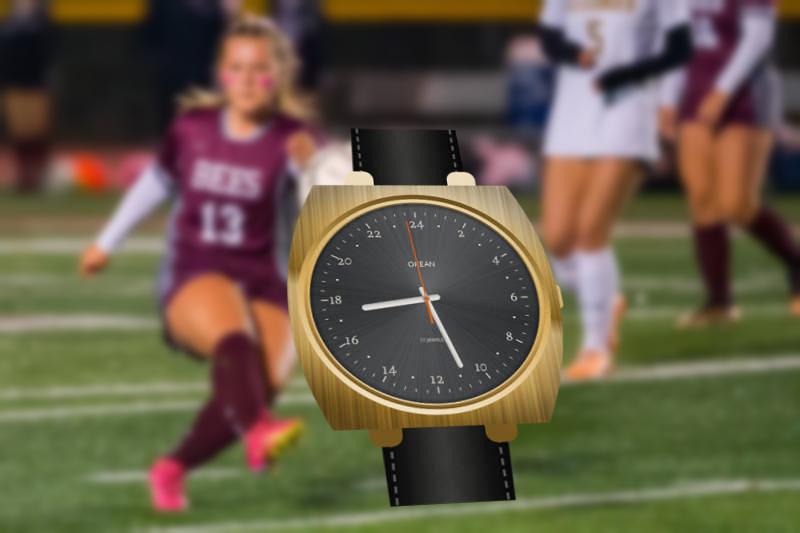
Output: 17h26m59s
